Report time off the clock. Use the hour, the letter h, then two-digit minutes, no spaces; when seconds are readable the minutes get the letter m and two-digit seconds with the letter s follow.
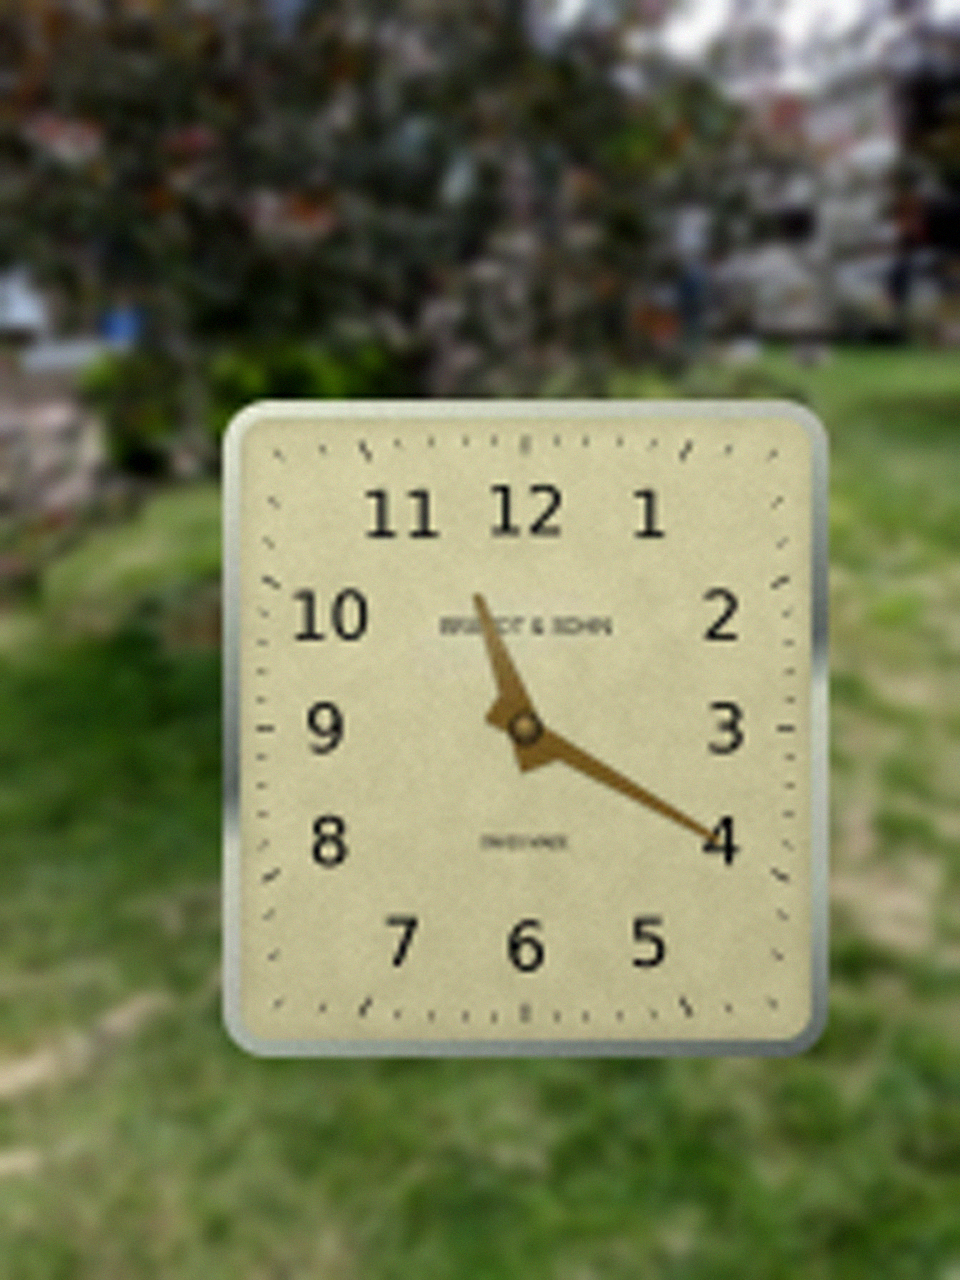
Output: 11h20
